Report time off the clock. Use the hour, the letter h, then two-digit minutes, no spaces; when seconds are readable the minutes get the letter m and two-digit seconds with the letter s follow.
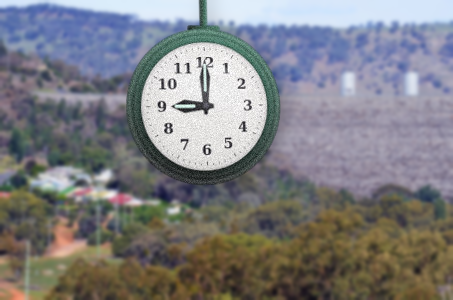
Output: 9h00
